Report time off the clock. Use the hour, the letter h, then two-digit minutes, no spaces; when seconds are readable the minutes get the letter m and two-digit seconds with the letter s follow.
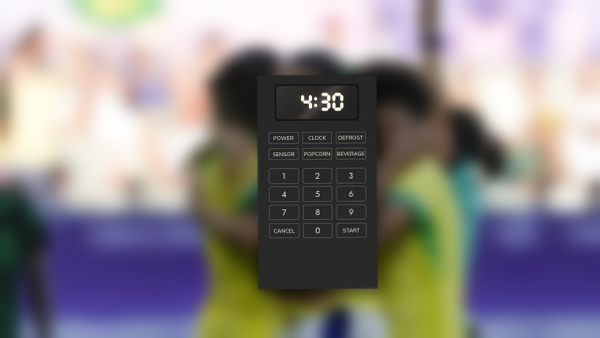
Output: 4h30
